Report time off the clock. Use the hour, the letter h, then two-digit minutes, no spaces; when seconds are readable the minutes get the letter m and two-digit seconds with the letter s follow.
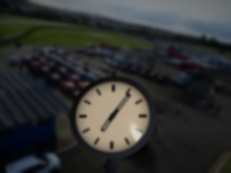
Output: 7h06
